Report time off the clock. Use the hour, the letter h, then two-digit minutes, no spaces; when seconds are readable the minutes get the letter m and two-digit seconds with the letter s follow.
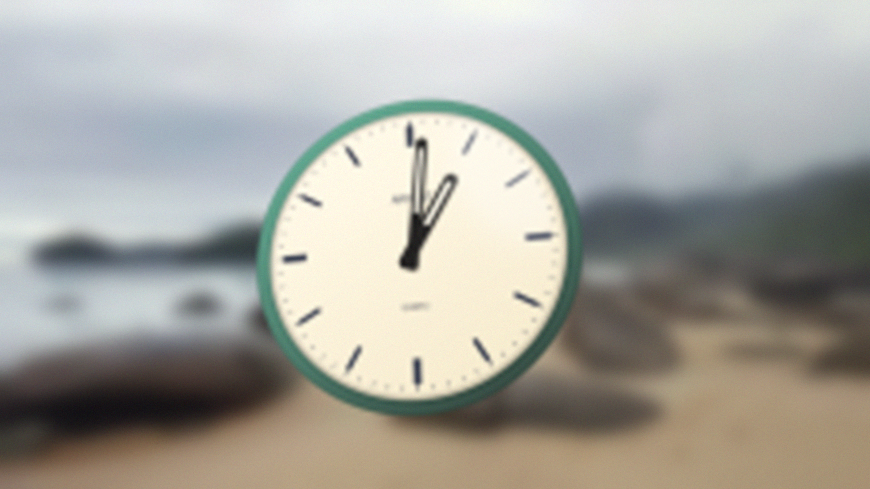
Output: 1h01
